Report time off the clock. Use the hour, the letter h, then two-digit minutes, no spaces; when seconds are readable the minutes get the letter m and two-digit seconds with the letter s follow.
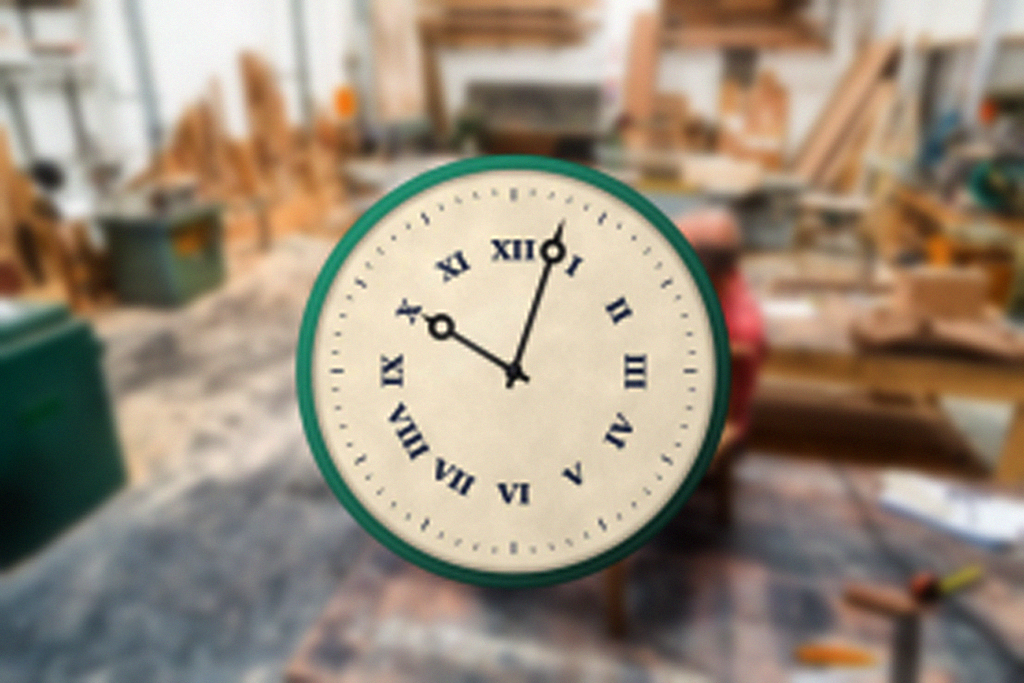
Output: 10h03
